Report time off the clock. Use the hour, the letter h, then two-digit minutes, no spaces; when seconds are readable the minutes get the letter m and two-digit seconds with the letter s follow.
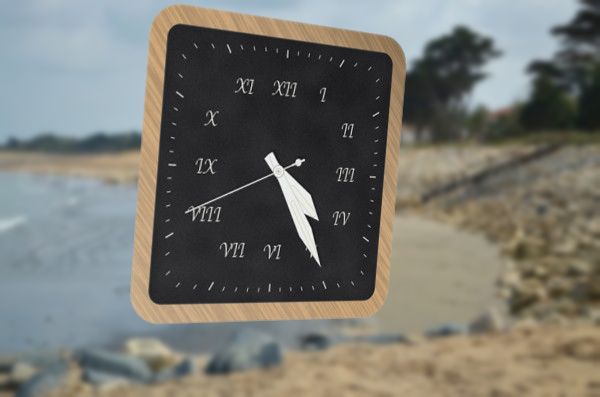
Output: 4h24m41s
